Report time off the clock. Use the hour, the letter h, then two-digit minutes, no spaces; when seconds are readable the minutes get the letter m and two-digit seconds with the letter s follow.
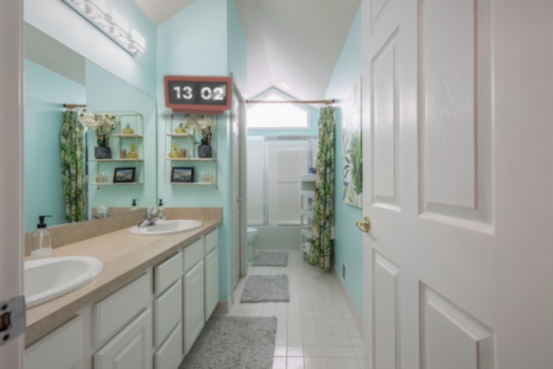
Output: 13h02
